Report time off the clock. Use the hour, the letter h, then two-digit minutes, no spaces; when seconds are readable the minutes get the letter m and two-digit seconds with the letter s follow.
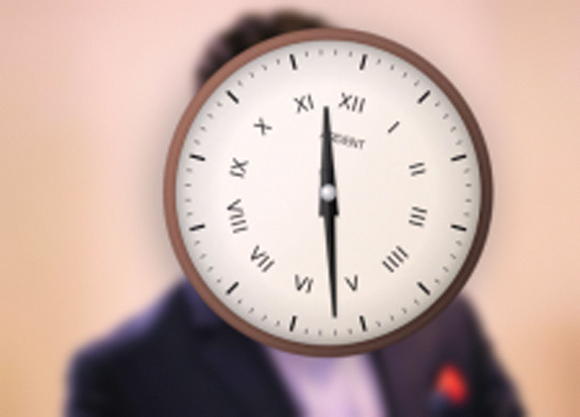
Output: 11h27
